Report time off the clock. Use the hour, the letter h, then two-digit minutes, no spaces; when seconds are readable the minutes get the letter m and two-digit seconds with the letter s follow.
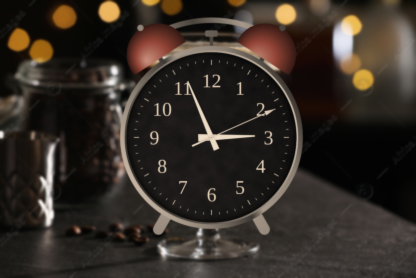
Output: 2h56m11s
